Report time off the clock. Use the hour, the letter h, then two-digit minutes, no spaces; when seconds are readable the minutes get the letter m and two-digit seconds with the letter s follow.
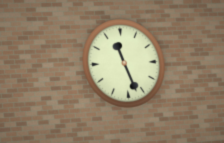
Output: 11h27
